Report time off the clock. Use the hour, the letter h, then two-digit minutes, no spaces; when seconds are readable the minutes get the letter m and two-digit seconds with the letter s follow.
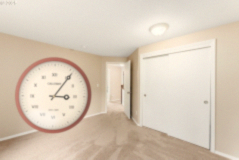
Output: 3h06
